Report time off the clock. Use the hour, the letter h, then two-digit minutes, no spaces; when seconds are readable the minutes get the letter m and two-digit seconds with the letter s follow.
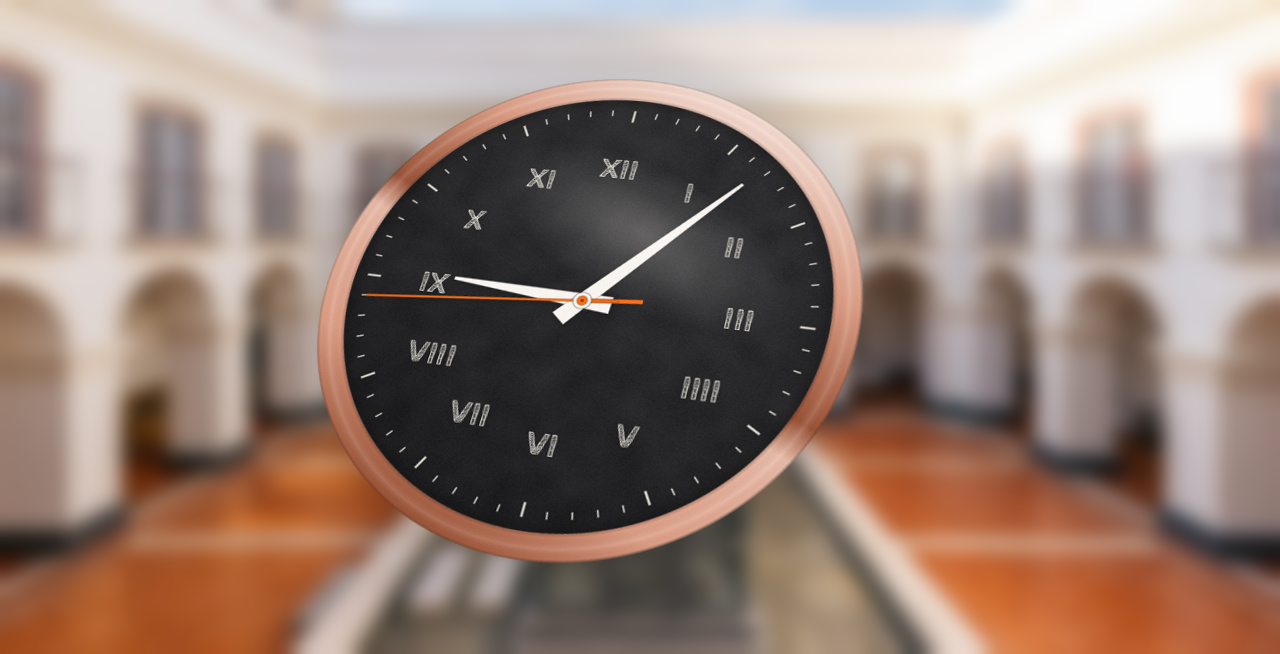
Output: 9h06m44s
